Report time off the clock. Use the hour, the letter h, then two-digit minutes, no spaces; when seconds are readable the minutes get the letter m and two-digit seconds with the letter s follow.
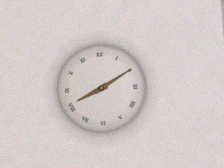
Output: 8h10
